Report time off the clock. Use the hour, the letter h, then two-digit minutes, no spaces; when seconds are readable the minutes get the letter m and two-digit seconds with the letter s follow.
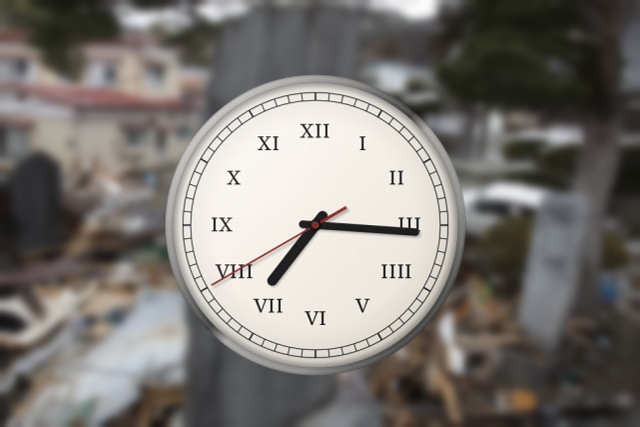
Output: 7h15m40s
